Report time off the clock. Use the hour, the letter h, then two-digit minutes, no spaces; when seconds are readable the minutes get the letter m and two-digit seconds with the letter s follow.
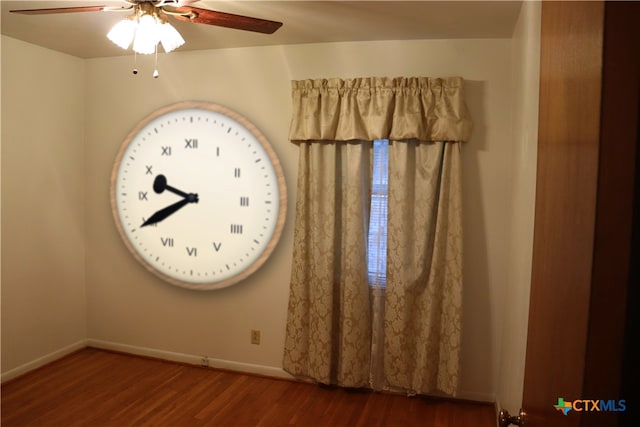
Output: 9h40
